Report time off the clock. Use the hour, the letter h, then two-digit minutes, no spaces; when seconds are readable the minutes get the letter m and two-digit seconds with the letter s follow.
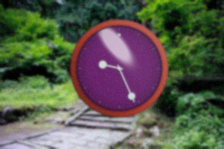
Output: 9h26
